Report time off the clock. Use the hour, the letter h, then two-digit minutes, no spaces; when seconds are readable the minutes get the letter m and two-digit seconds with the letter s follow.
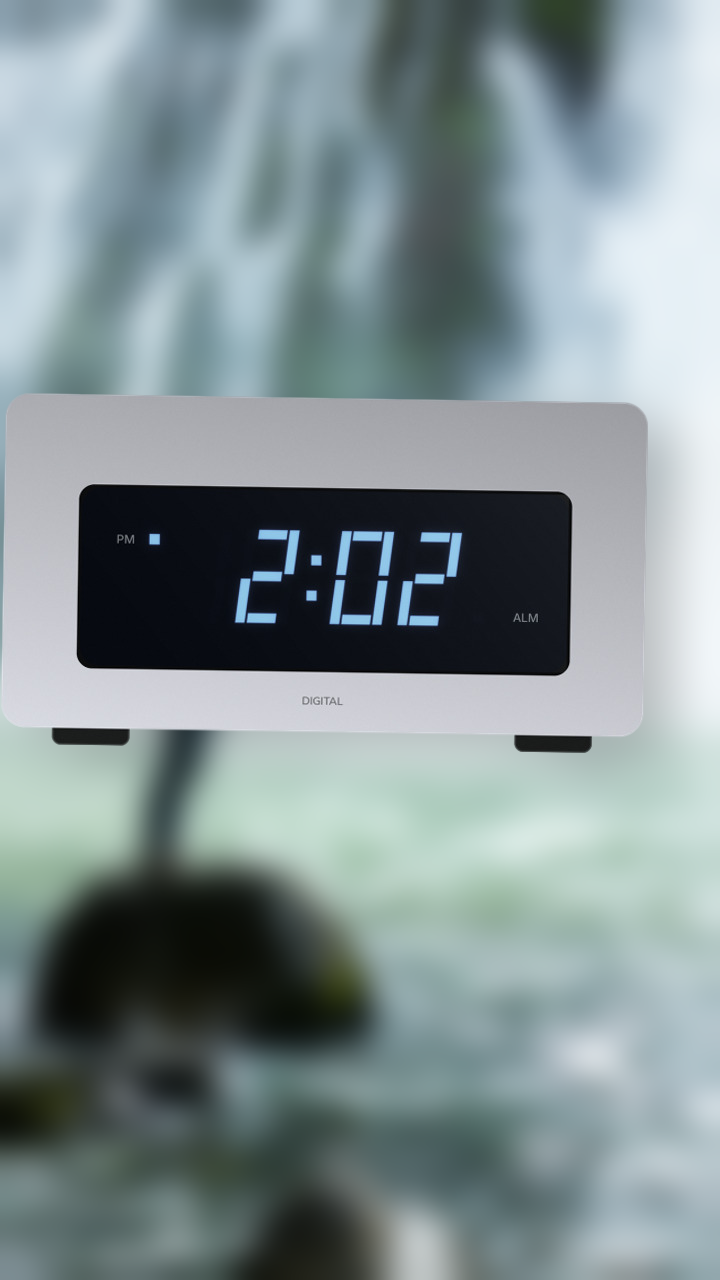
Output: 2h02
